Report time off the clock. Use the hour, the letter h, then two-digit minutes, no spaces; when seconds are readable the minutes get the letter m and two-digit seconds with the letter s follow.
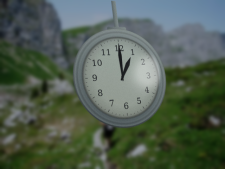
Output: 1h00
